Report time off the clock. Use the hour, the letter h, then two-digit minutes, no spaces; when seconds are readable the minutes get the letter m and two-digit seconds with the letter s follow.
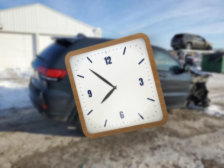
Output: 7h53
